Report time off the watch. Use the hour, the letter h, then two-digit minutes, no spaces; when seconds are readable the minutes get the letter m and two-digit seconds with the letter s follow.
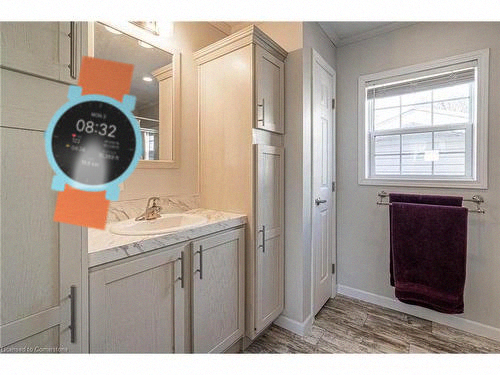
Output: 8h32
